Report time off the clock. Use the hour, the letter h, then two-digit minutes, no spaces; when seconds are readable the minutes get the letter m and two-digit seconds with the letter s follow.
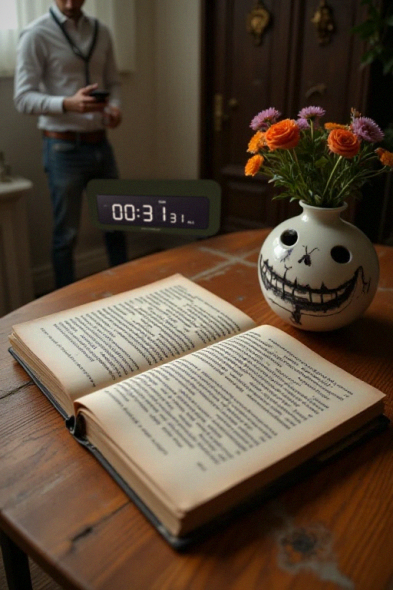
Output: 0h31m31s
